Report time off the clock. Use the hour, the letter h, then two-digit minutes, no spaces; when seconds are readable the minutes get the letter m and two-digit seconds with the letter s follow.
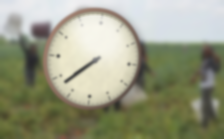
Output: 7h38
